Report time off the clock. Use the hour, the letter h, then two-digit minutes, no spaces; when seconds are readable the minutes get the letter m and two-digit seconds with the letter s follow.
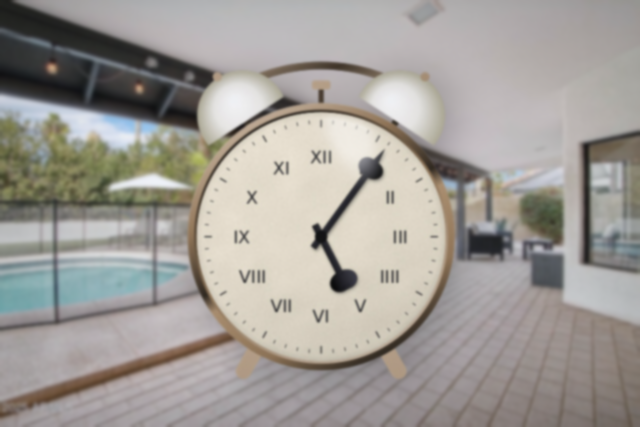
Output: 5h06
